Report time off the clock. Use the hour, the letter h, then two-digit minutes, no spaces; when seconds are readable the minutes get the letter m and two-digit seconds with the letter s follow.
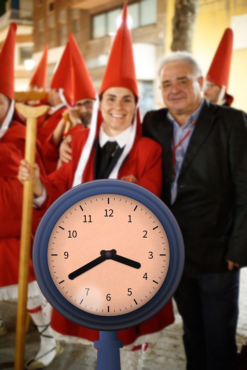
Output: 3h40
